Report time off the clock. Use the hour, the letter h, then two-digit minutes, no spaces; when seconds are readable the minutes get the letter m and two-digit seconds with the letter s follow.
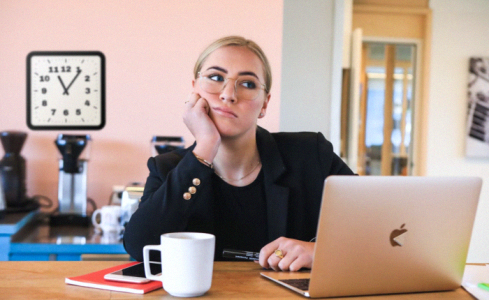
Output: 11h06
